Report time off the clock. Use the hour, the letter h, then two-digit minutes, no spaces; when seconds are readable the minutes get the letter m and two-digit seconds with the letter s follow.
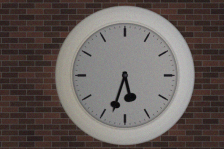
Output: 5h33
